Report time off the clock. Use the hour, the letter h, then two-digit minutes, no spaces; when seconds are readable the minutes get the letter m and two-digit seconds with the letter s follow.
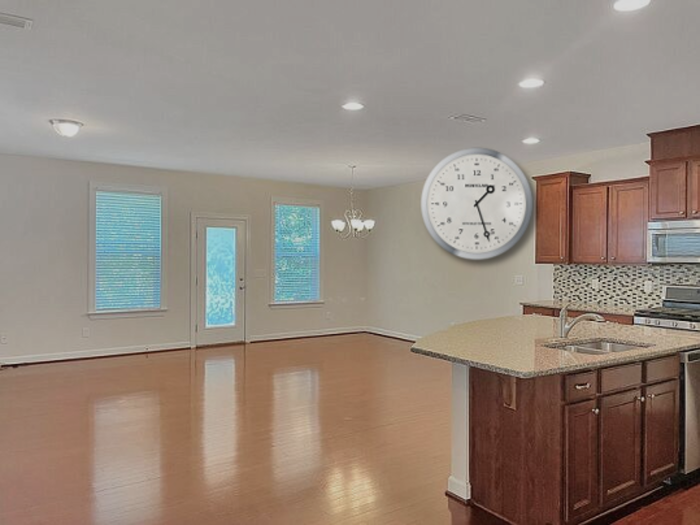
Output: 1h27
